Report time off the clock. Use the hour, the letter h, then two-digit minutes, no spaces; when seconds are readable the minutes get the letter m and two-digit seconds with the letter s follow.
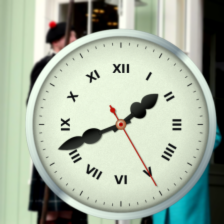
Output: 1h41m25s
